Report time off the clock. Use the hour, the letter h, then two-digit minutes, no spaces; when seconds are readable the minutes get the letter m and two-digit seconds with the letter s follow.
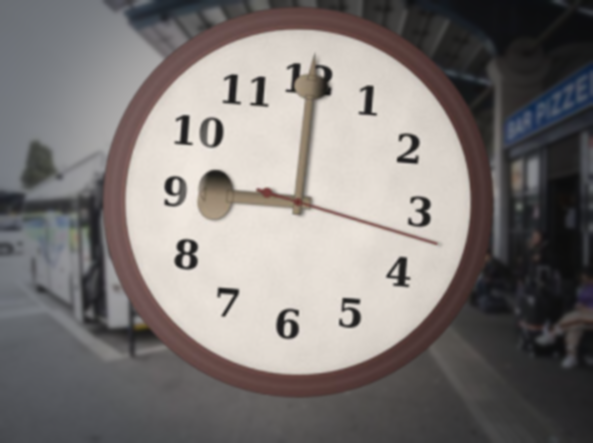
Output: 9h00m17s
